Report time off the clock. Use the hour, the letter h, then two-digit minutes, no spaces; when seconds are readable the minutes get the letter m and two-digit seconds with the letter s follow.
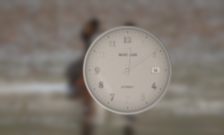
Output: 12h09
